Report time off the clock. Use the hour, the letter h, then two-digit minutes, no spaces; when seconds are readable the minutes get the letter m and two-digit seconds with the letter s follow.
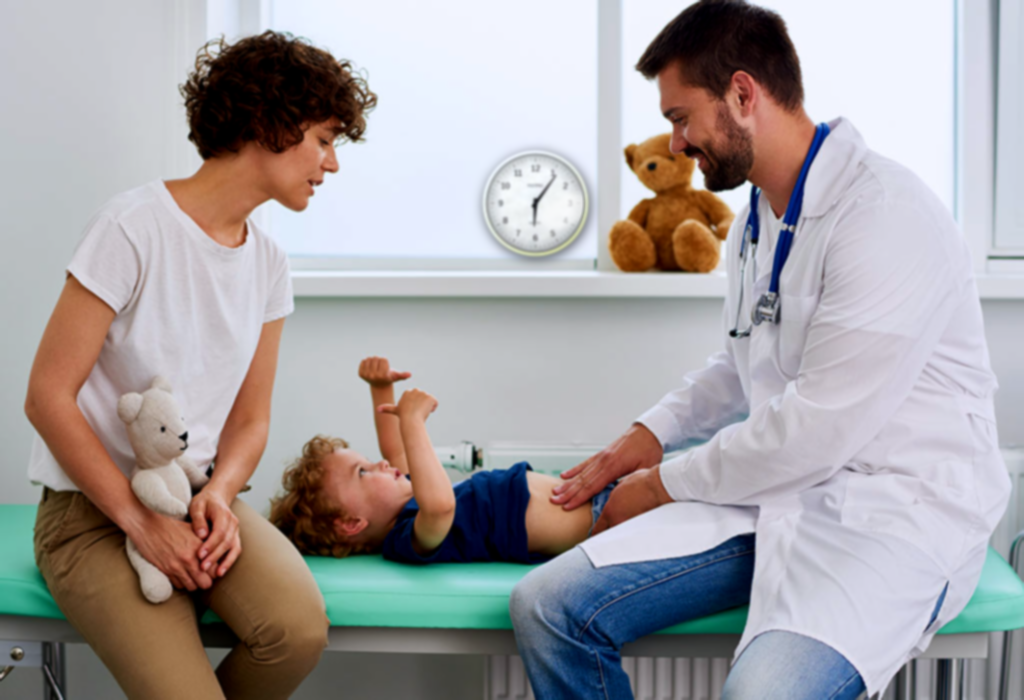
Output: 6h06
